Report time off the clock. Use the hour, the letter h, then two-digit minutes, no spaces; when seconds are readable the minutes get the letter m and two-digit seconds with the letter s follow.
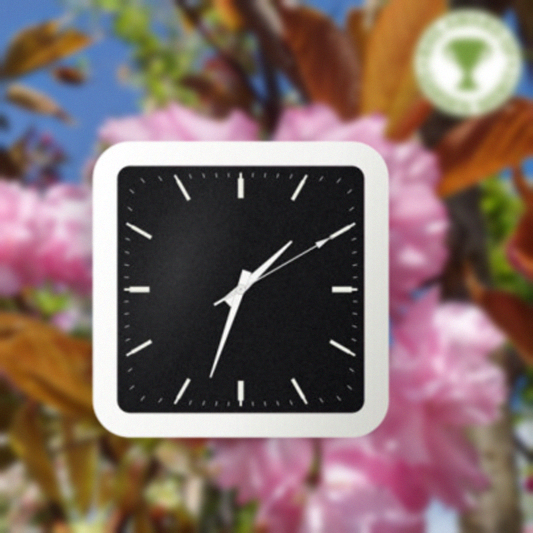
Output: 1h33m10s
